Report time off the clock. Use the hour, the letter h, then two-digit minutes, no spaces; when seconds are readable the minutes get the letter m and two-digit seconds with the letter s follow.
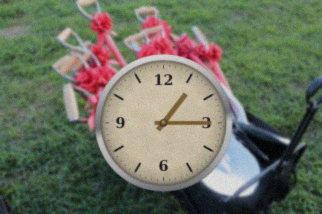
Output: 1h15
